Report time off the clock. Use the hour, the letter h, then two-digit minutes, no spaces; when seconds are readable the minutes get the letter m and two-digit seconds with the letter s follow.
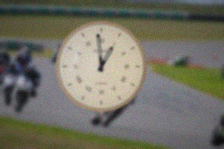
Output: 12h59
